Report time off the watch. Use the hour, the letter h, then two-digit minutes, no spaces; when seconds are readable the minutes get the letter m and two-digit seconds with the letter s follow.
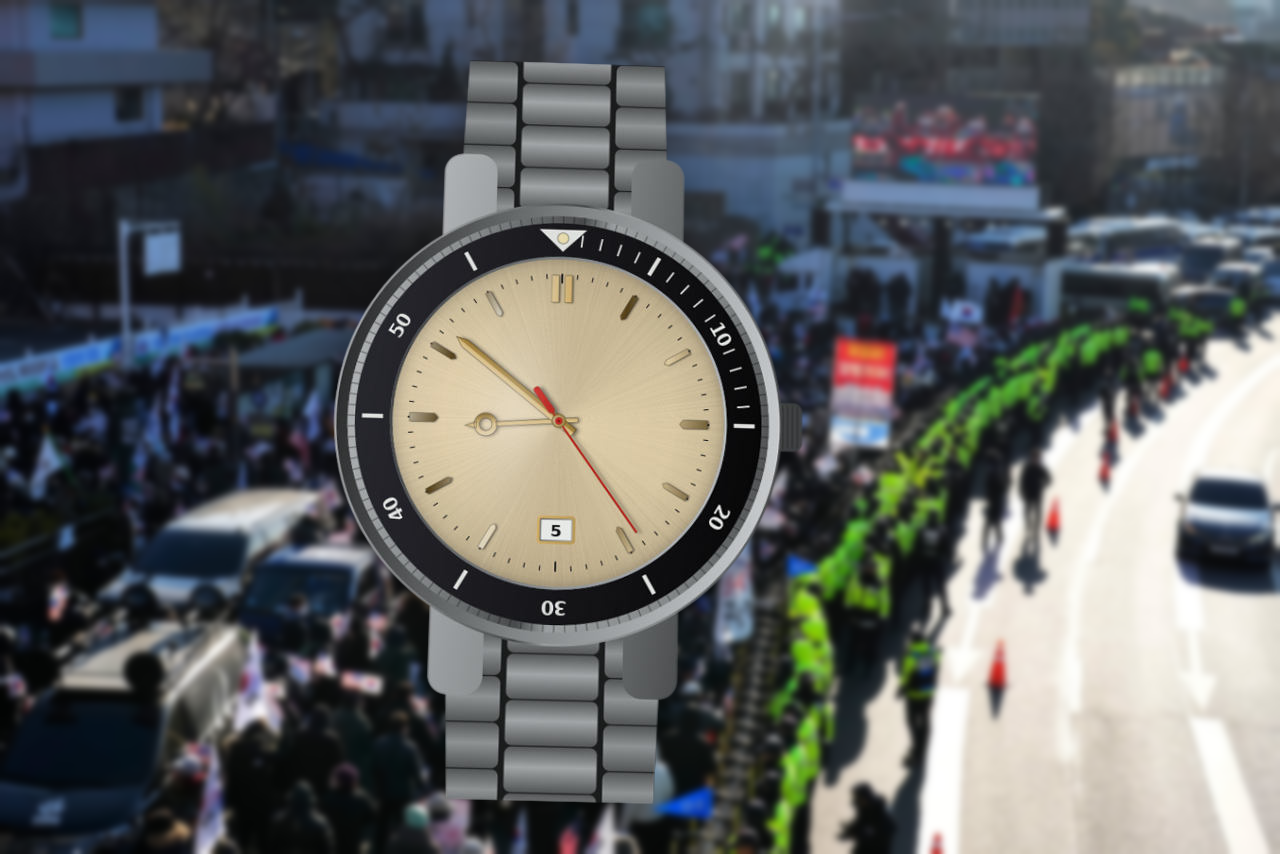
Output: 8h51m24s
